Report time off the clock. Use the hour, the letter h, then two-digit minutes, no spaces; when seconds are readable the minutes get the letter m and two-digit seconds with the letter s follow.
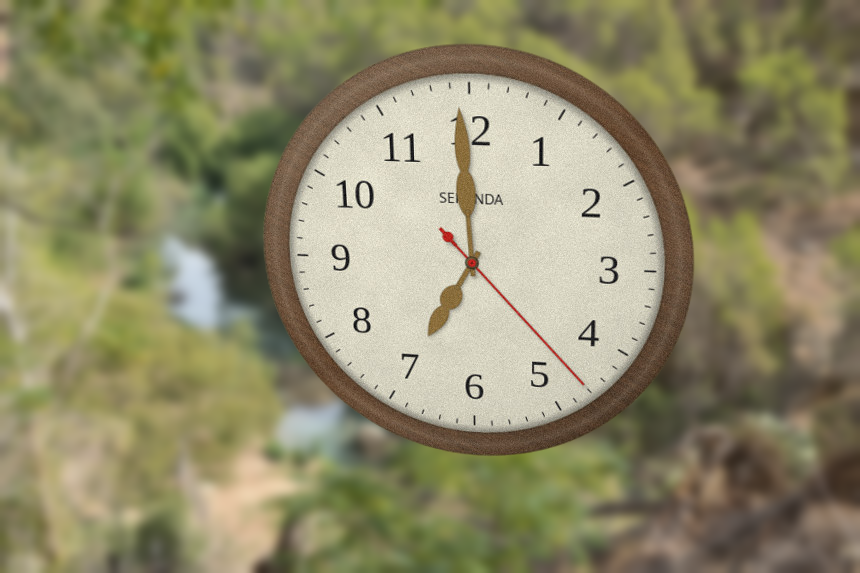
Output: 6h59m23s
